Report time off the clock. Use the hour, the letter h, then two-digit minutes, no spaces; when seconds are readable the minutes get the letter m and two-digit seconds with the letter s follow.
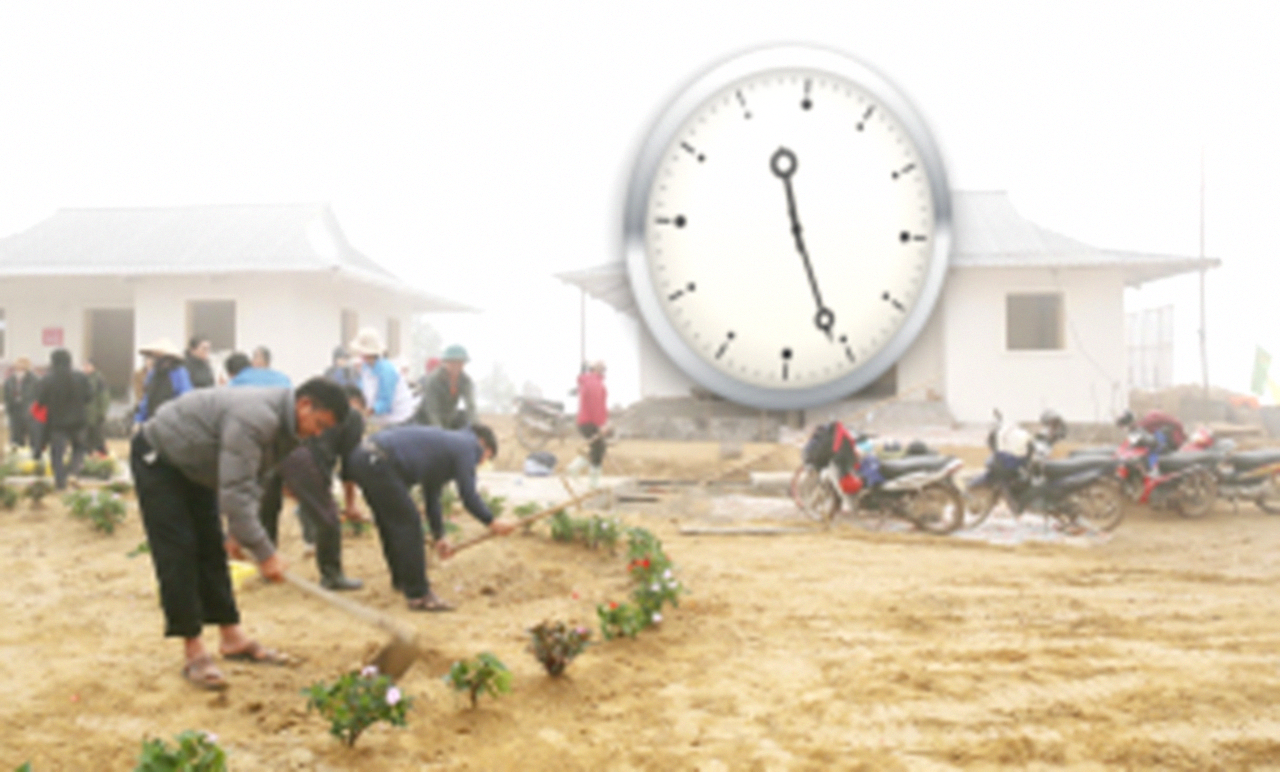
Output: 11h26
